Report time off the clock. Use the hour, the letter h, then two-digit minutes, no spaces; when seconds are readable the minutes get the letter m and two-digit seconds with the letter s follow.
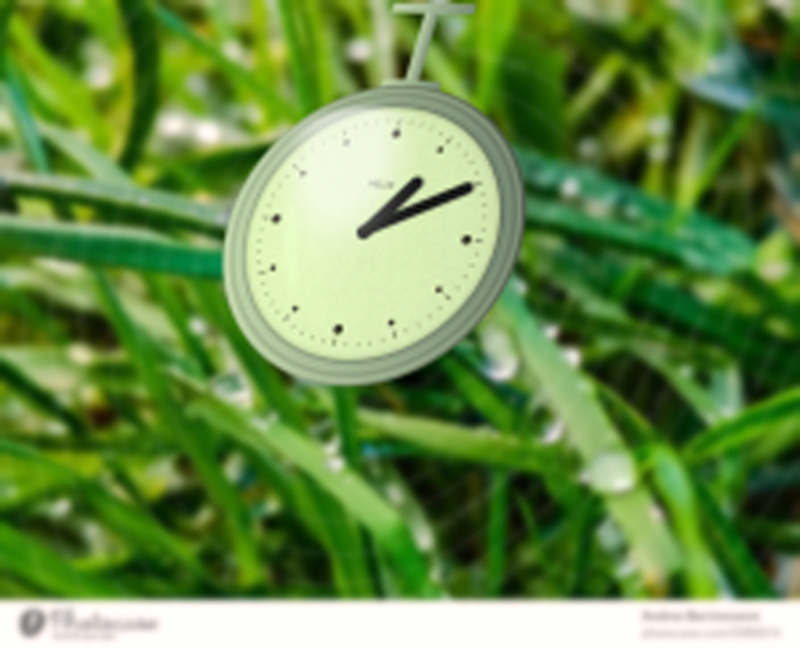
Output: 1h10
